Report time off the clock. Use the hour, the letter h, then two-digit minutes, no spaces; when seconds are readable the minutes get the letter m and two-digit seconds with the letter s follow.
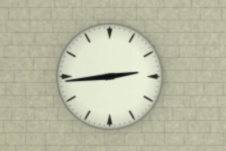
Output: 2h44
